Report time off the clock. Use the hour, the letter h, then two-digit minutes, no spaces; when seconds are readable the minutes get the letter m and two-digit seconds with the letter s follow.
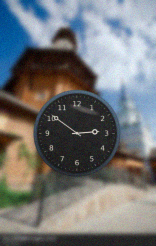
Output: 2h51
